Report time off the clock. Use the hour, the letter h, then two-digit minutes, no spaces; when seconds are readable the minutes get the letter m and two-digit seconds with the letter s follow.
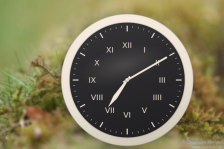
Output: 7h10
